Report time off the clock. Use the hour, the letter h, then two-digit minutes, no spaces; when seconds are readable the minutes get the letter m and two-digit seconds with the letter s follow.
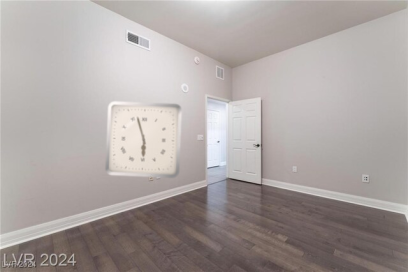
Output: 5h57
